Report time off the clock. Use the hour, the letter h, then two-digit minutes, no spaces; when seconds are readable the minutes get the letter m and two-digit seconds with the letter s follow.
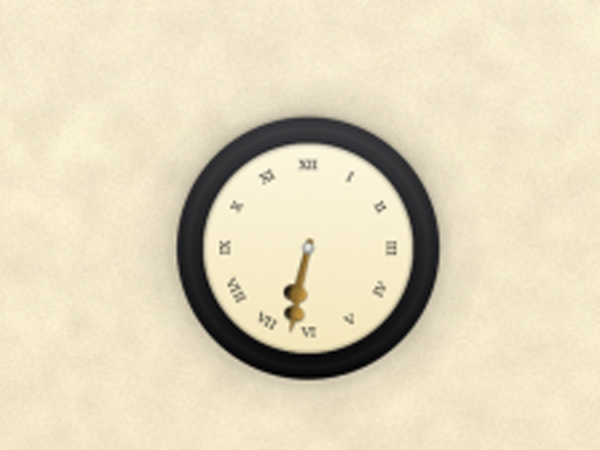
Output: 6h32
